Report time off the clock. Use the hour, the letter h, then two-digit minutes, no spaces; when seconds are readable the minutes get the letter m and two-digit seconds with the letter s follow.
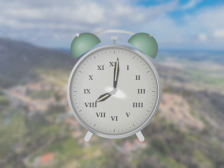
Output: 8h01
